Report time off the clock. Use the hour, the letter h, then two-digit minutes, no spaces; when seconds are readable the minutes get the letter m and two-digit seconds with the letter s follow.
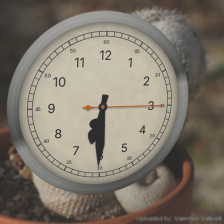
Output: 6h30m15s
